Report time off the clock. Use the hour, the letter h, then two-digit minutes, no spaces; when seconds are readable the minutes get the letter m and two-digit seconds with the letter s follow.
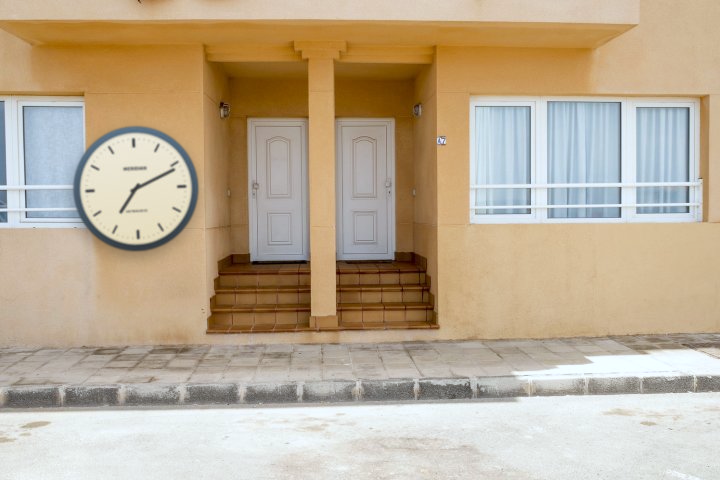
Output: 7h11
